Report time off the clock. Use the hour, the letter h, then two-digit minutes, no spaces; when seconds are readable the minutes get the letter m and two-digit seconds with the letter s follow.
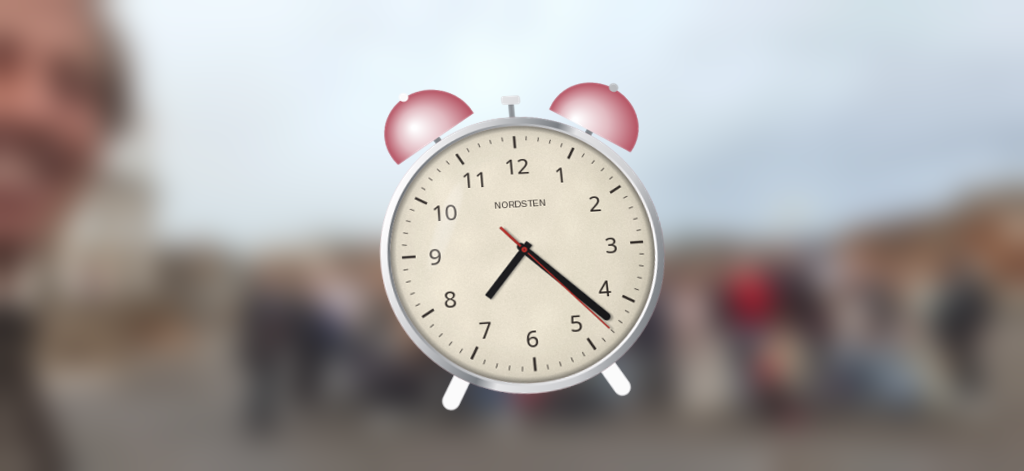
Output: 7h22m23s
